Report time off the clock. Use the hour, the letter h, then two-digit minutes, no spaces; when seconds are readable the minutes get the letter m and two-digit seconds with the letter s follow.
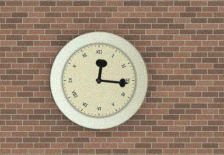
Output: 12h16
